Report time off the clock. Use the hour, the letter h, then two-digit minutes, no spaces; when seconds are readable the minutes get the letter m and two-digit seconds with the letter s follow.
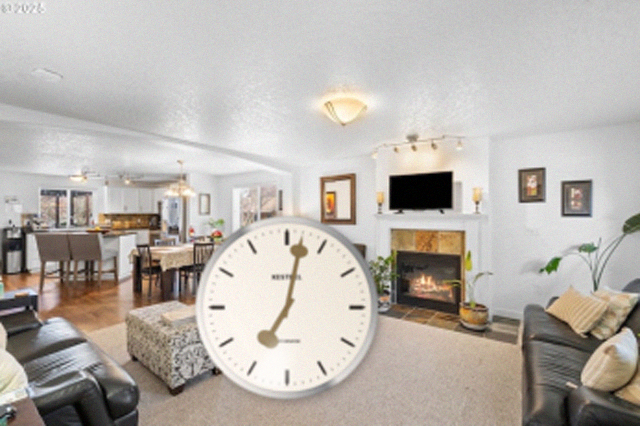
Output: 7h02
